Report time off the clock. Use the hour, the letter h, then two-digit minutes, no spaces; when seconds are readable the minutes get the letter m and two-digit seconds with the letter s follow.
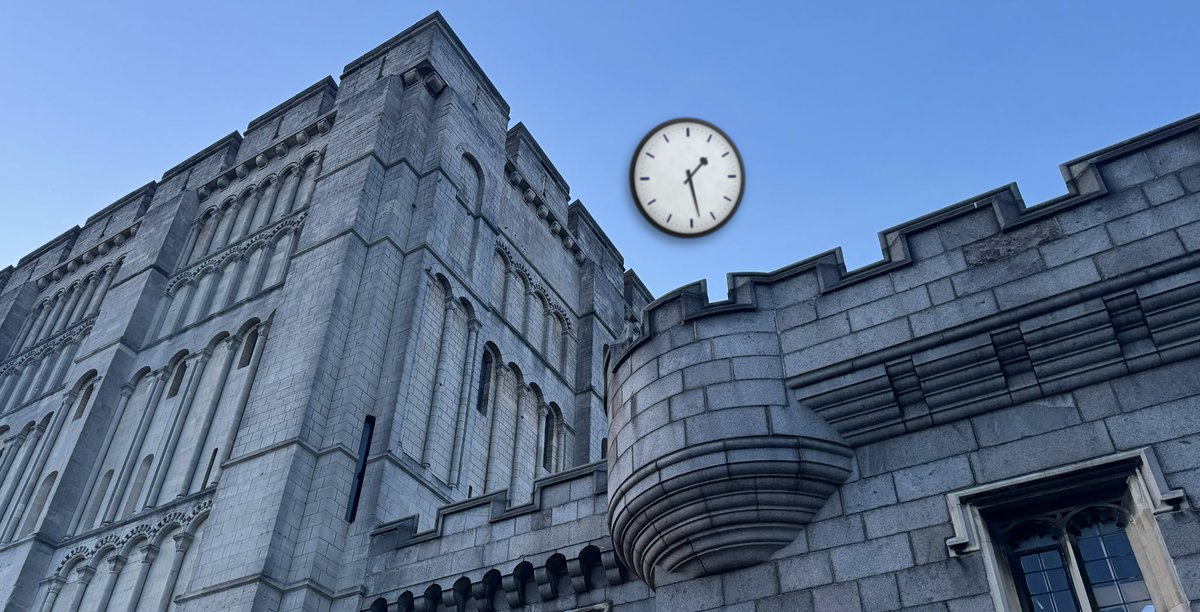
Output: 1h28
